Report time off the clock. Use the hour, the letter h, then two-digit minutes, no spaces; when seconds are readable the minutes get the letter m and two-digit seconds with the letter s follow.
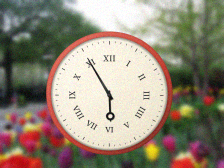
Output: 5h55
